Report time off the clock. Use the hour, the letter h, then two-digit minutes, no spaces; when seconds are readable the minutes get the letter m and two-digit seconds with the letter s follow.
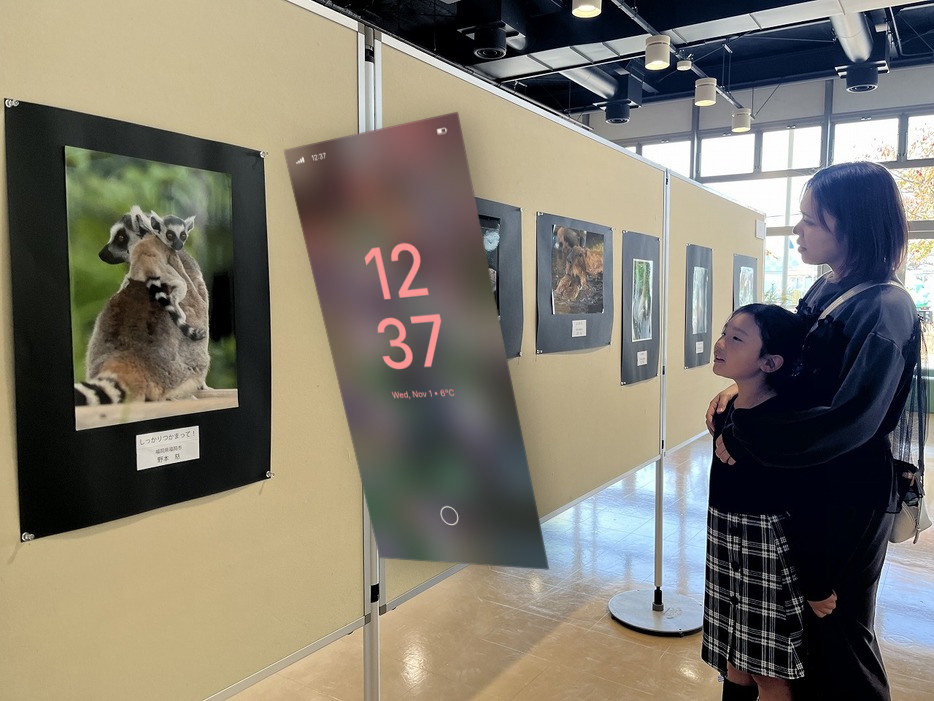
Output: 12h37
